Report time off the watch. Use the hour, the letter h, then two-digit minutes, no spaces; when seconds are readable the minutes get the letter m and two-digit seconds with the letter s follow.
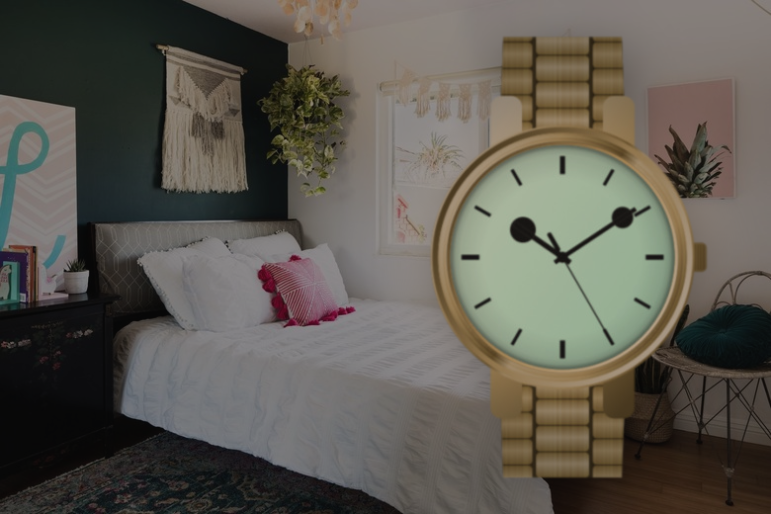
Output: 10h09m25s
